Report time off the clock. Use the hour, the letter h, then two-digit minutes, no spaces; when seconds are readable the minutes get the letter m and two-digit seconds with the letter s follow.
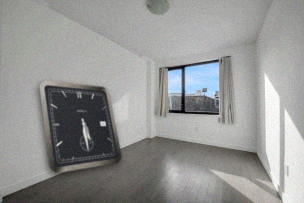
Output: 5h30
